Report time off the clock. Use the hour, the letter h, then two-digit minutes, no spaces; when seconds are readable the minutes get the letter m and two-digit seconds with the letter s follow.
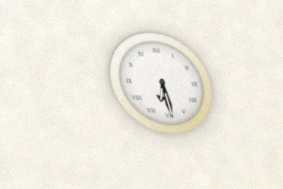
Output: 6h29
